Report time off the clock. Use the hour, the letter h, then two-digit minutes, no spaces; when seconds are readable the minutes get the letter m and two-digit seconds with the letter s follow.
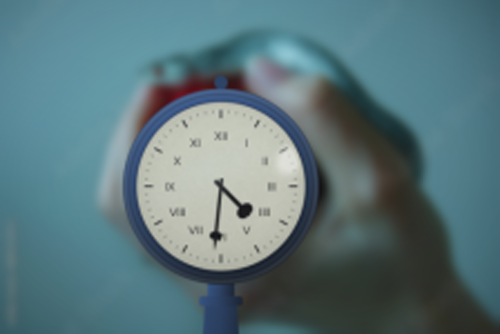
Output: 4h31
